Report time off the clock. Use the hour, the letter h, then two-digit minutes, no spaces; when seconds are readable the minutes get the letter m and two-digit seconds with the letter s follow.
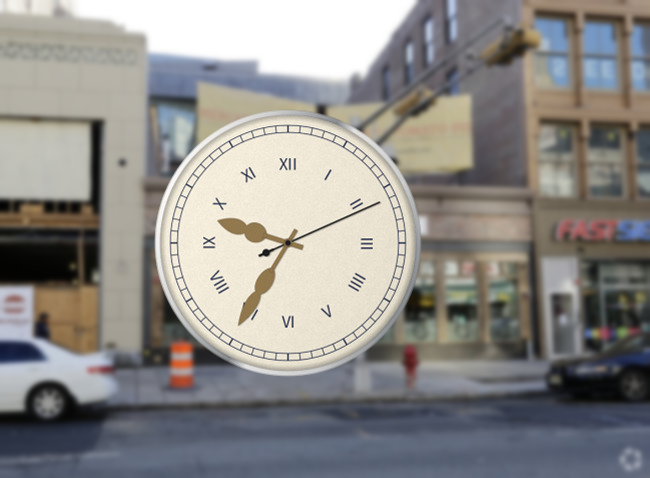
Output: 9h35m11s
